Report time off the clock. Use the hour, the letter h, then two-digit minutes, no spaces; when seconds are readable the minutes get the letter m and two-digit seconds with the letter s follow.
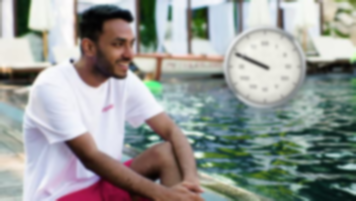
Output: 9h49
